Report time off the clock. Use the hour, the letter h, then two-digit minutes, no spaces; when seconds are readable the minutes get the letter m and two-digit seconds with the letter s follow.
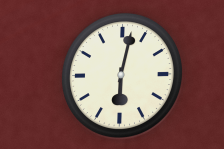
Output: 6h02
